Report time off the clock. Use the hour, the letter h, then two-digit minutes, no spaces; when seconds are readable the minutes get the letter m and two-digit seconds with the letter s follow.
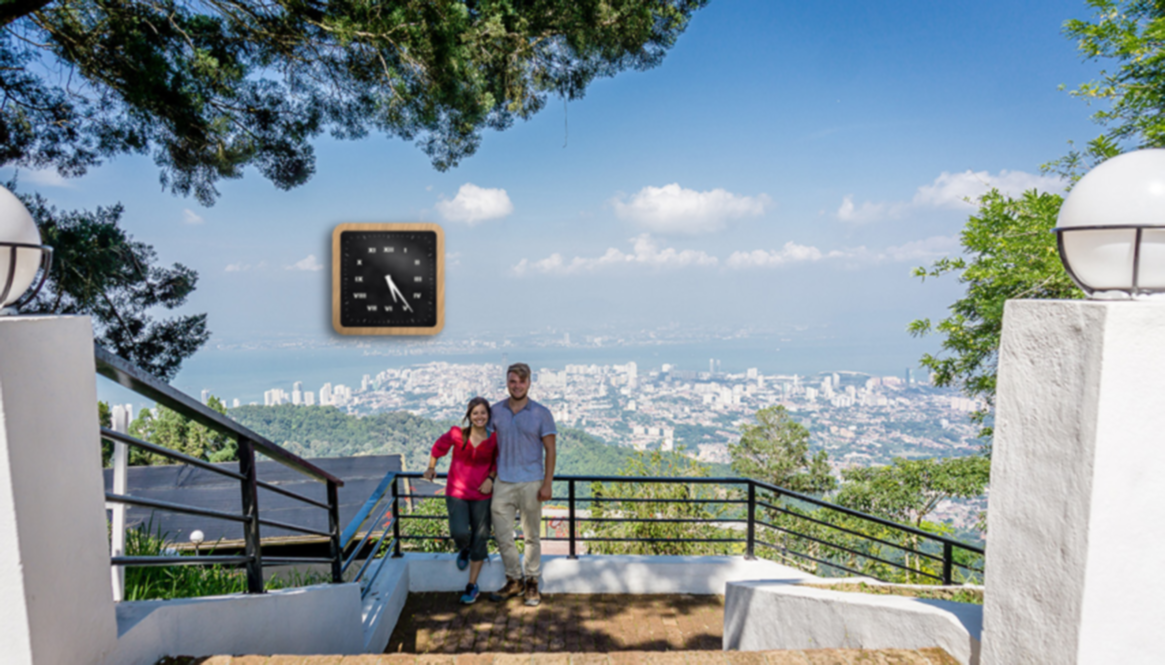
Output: 5h24
